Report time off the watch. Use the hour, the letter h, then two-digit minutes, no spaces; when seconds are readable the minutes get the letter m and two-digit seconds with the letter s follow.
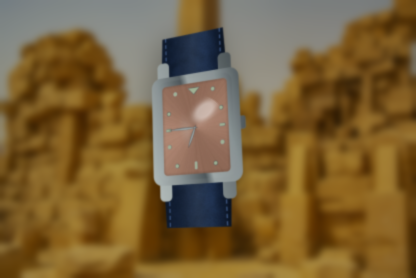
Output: 6h45
